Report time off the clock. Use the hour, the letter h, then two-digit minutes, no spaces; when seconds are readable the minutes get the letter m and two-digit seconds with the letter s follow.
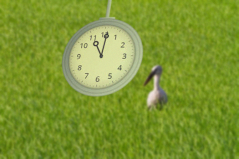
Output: 11h01
